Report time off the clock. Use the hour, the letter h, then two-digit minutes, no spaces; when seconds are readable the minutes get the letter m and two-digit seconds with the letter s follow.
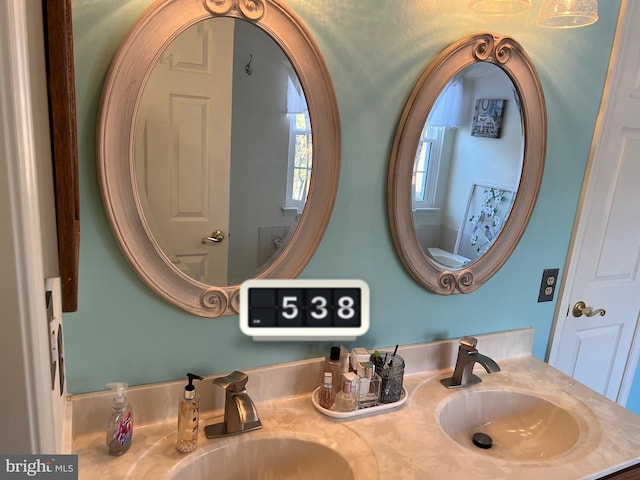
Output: 5h38
